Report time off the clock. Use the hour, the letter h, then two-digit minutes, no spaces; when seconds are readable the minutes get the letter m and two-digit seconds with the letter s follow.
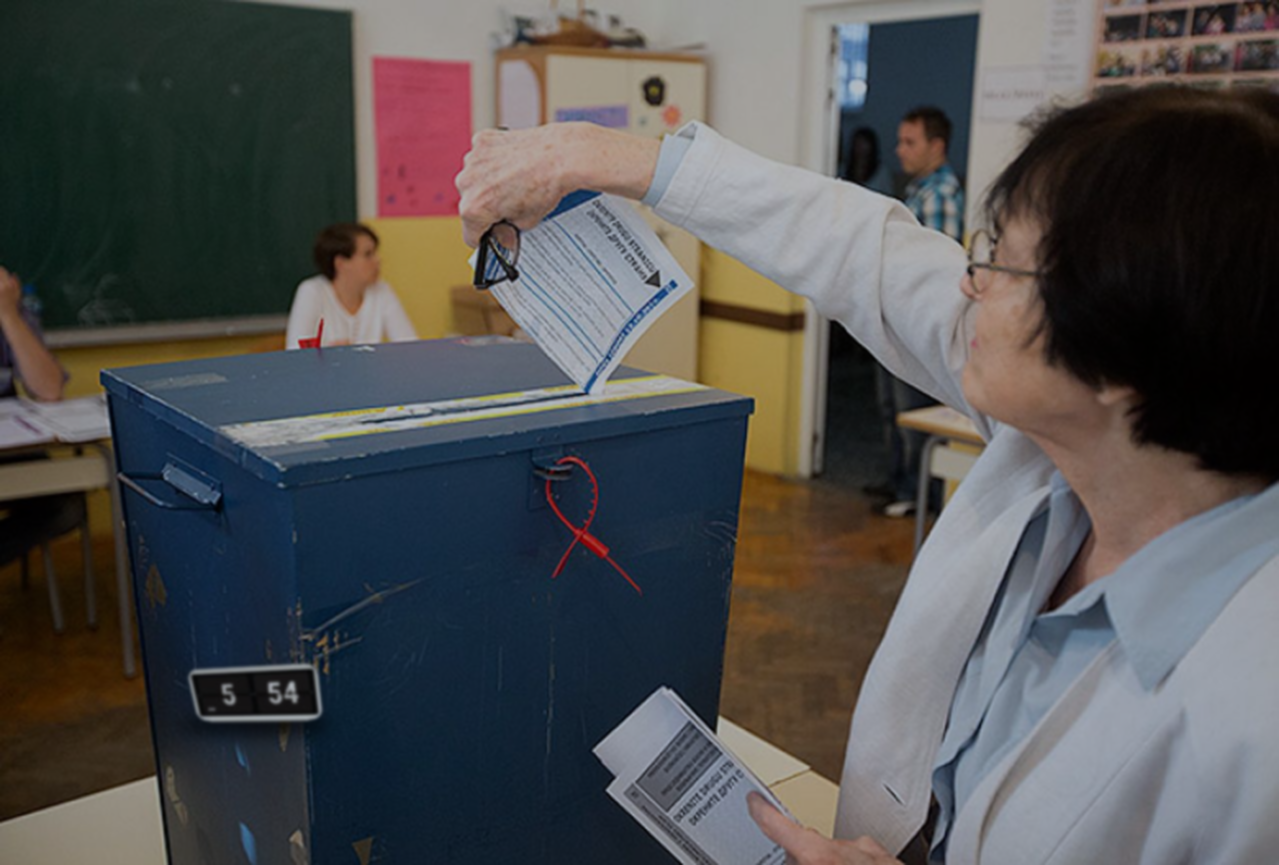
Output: 5h54
